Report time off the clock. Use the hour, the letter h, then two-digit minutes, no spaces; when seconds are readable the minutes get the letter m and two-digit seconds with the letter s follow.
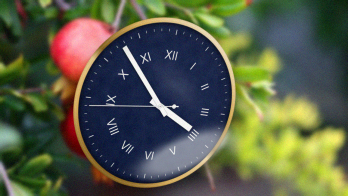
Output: 3h52m44s
